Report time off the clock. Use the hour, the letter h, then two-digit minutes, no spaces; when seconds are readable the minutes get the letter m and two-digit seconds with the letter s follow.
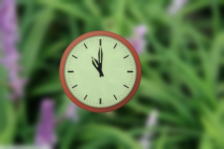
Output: 11h00
